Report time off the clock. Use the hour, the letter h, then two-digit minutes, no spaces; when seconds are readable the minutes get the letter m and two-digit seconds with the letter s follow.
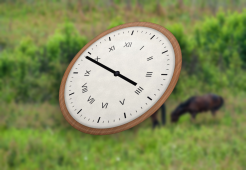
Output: 3h49
